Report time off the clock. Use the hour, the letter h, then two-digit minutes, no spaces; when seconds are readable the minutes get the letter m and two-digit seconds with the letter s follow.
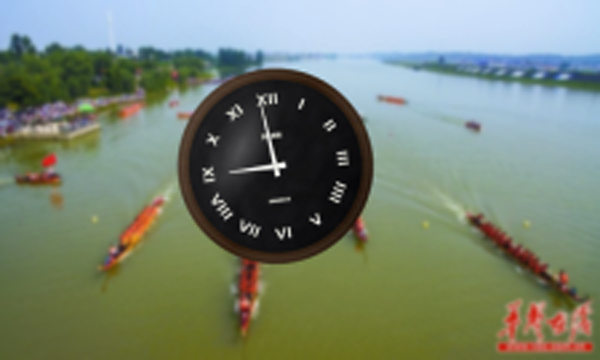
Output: 8h59
